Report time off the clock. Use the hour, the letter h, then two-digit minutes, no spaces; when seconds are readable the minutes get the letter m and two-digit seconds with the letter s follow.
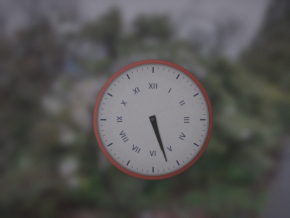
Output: 5h27
